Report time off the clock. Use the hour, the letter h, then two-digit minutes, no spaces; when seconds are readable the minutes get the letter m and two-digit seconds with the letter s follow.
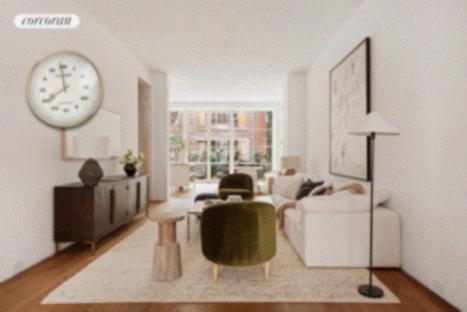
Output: 7h59
